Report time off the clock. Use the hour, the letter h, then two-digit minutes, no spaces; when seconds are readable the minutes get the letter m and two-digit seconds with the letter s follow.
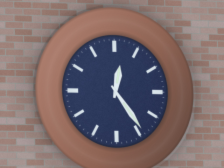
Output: 12h24
